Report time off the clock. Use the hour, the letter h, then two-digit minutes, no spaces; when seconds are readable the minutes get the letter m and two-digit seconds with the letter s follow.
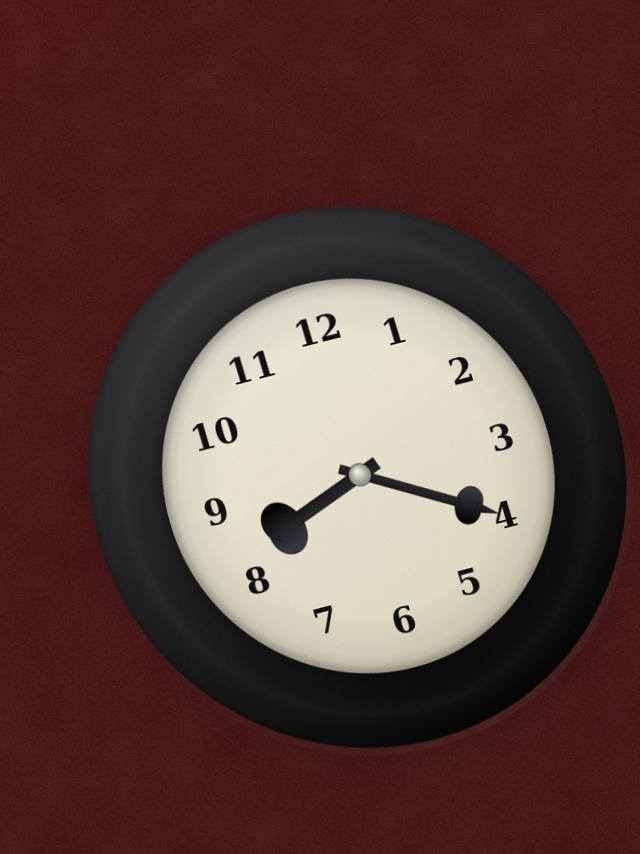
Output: 8h20
